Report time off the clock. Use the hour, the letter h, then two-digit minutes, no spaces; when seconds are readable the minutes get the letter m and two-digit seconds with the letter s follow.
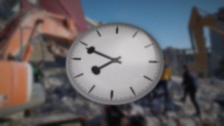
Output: 7h49
